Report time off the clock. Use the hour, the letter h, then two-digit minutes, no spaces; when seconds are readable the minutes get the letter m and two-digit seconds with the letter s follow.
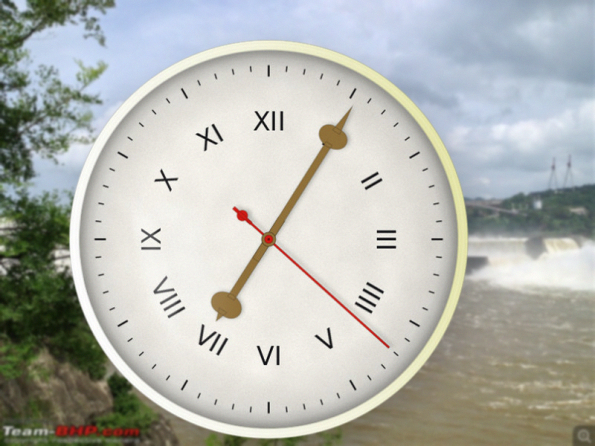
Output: 7h05m22s
